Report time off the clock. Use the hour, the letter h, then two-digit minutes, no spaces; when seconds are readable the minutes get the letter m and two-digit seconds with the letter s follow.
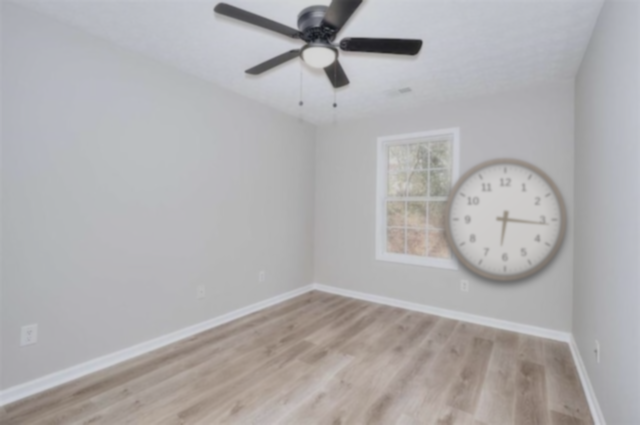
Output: 6h16
